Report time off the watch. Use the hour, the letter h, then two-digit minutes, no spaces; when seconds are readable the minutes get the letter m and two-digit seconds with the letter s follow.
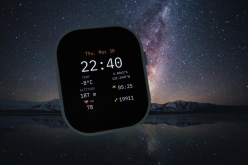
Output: 22h40
